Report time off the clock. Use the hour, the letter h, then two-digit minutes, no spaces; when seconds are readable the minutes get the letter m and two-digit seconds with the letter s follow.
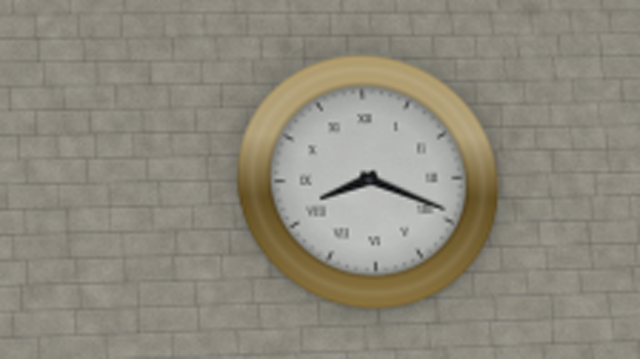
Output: 8h19
